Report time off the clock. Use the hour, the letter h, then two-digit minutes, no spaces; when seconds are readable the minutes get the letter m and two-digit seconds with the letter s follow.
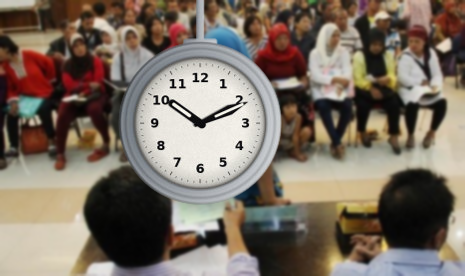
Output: 10h11
